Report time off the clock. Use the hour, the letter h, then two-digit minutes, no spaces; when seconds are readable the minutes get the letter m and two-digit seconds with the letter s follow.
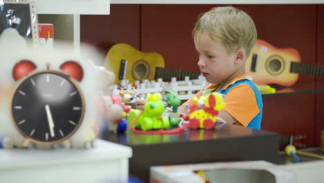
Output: 5h28
